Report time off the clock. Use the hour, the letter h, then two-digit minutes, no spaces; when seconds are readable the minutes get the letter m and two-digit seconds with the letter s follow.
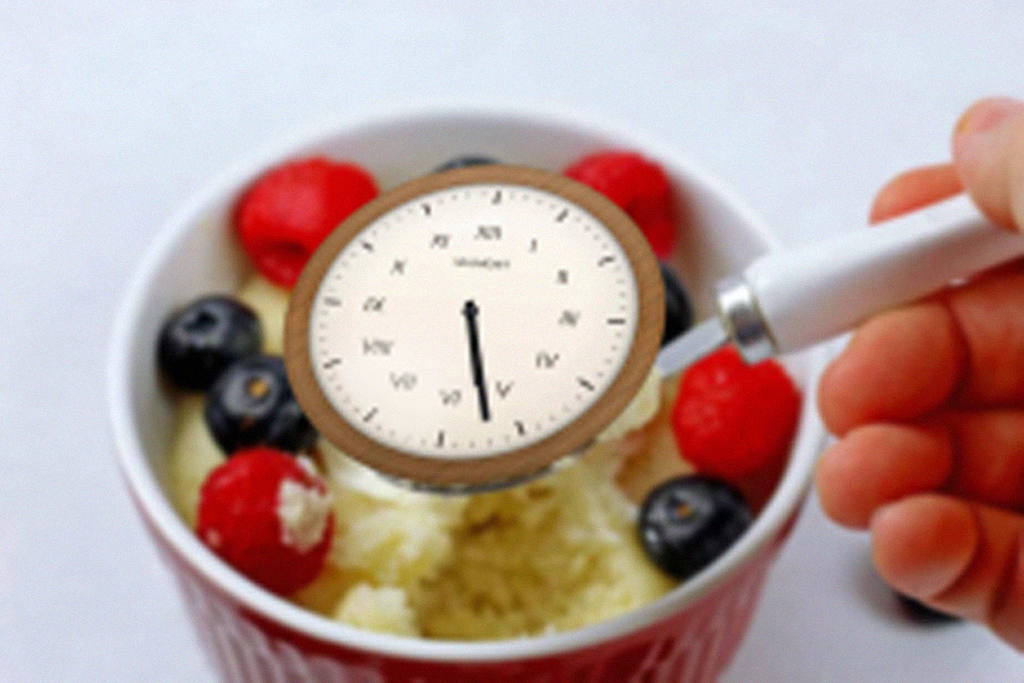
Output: 5h27
